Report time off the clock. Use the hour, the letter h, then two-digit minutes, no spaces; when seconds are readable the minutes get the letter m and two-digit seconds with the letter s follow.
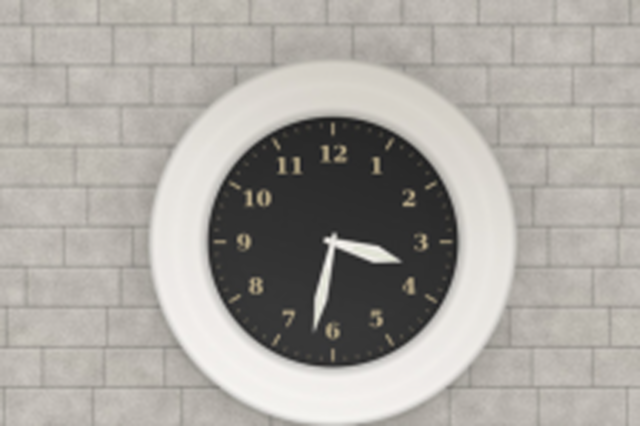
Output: 3h32
